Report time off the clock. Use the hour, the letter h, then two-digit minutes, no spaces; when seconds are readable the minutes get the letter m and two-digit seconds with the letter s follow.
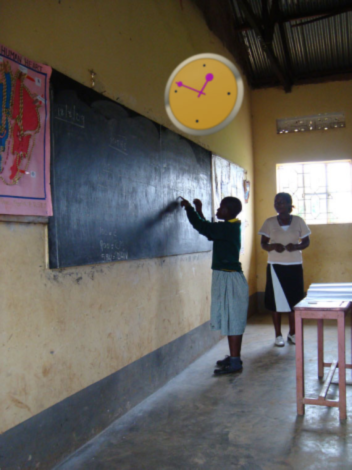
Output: 12h48
